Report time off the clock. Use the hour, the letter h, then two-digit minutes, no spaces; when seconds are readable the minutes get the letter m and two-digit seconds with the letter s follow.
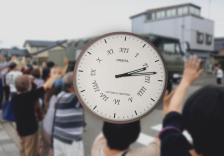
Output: 2h13
